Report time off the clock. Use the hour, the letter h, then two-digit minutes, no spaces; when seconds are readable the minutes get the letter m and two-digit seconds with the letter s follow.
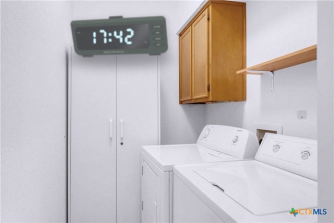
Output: 17h42
